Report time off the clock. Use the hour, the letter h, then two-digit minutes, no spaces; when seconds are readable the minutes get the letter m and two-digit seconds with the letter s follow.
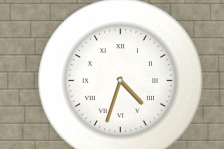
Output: 4h33
